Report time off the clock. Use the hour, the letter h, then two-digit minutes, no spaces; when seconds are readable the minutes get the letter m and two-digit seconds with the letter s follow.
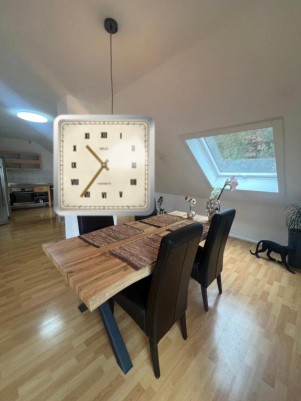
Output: 10h36
